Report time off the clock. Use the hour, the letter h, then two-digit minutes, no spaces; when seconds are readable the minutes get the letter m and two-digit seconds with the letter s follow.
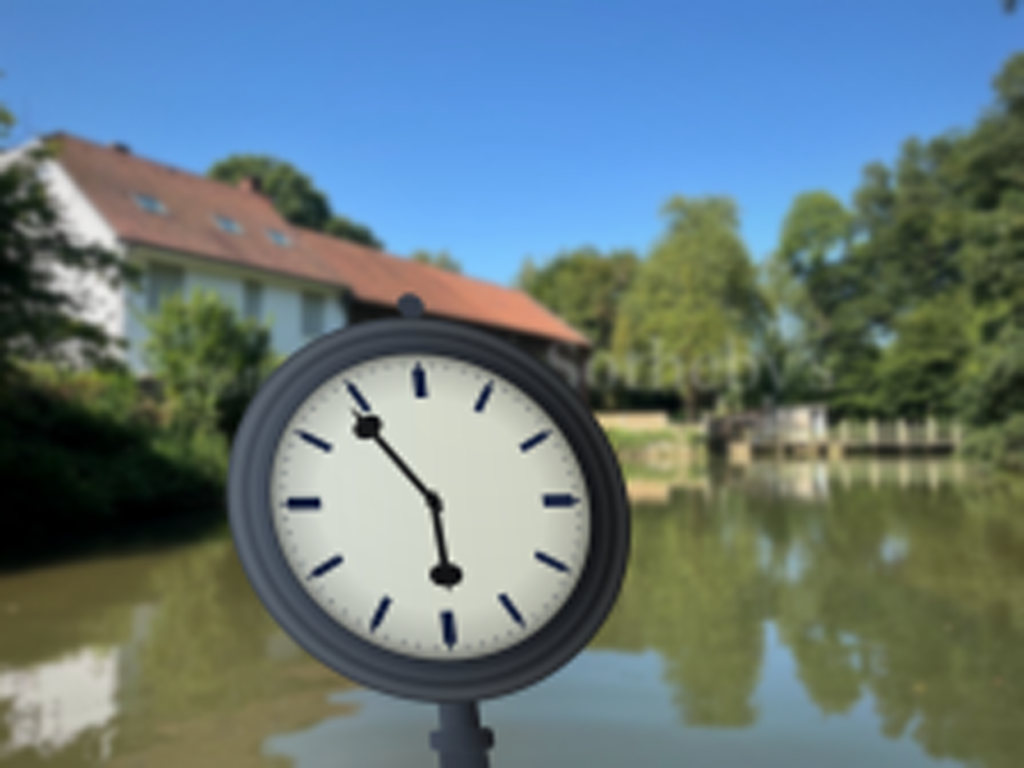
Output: 5h54
